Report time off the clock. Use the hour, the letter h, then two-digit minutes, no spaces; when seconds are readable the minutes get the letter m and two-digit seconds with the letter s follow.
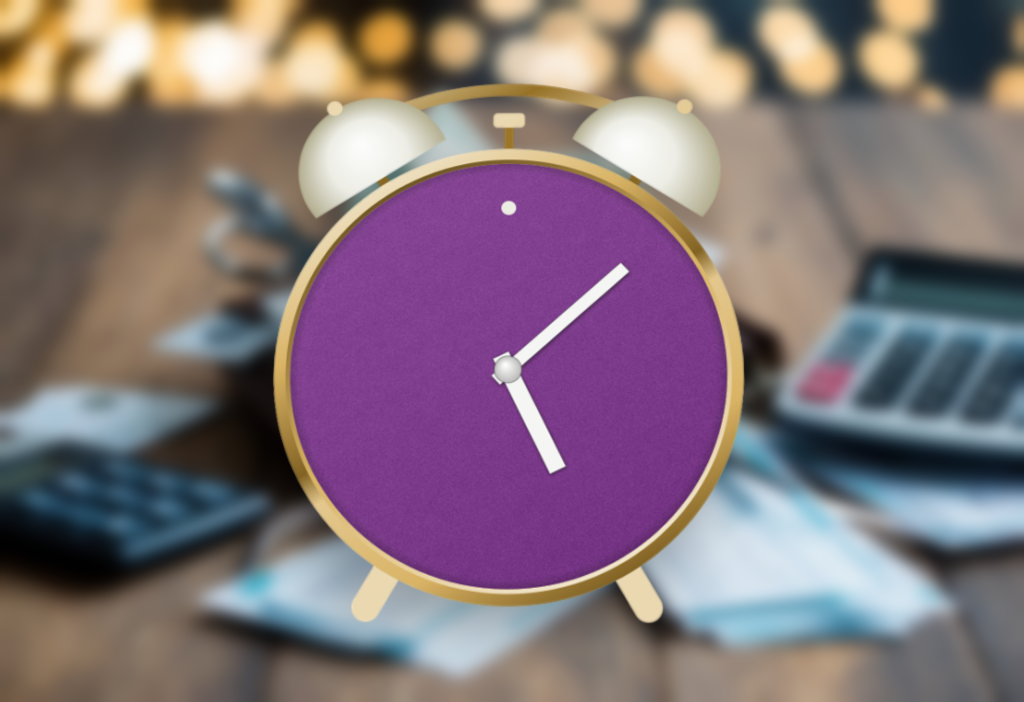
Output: 5h08
